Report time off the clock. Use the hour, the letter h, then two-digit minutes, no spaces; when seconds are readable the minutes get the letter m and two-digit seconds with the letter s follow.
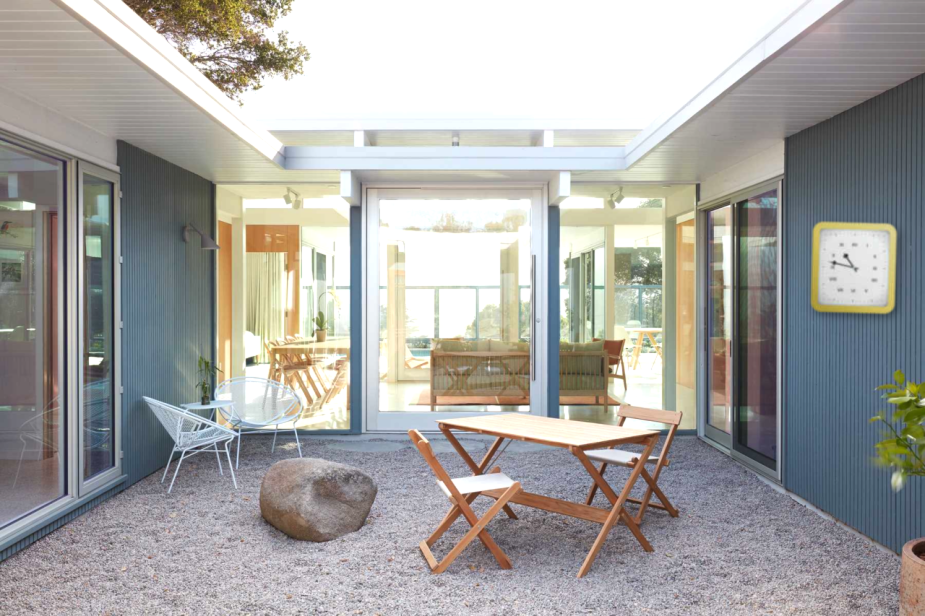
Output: 10h47
